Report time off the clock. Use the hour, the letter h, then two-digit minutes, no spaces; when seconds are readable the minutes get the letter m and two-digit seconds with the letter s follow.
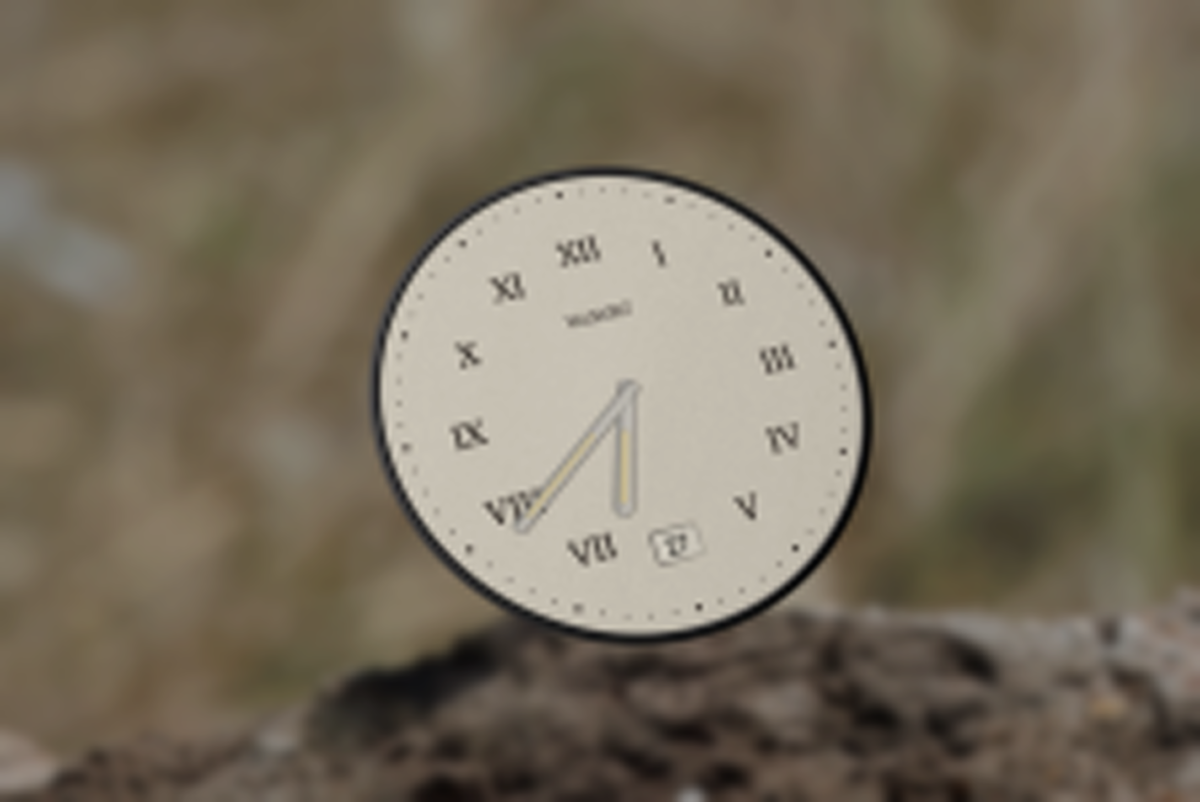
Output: 6h39
